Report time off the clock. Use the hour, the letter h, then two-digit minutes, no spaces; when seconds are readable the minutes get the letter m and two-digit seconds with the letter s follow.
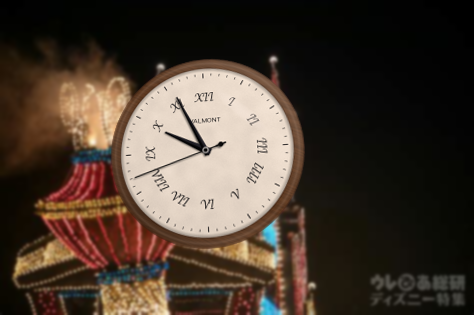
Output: 9h55m42s
